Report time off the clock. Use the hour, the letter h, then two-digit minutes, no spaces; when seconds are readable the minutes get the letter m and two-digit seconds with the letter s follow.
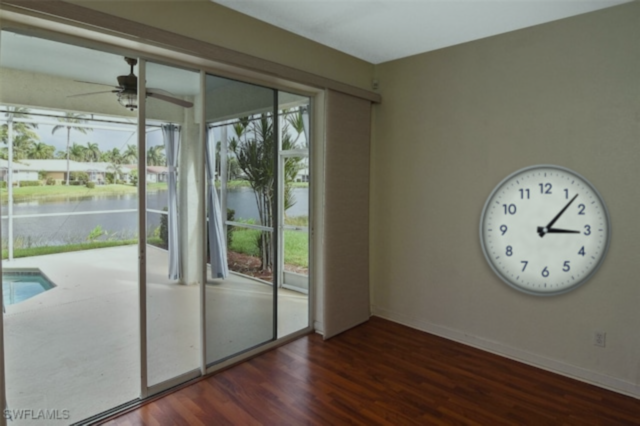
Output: 3h07
